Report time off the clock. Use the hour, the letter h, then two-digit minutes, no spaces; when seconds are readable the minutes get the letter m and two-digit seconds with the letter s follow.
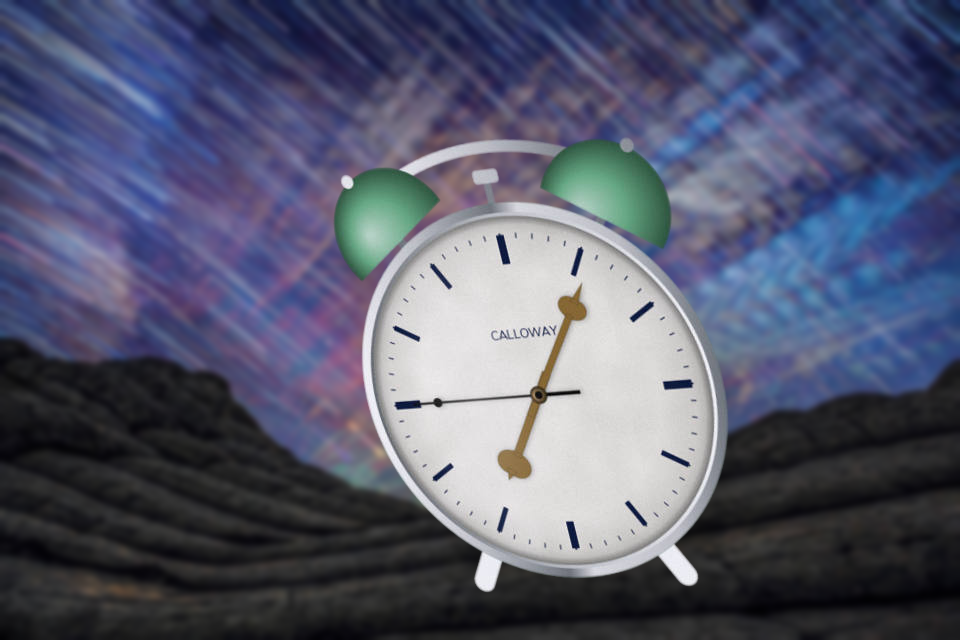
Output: 7h05m45s
